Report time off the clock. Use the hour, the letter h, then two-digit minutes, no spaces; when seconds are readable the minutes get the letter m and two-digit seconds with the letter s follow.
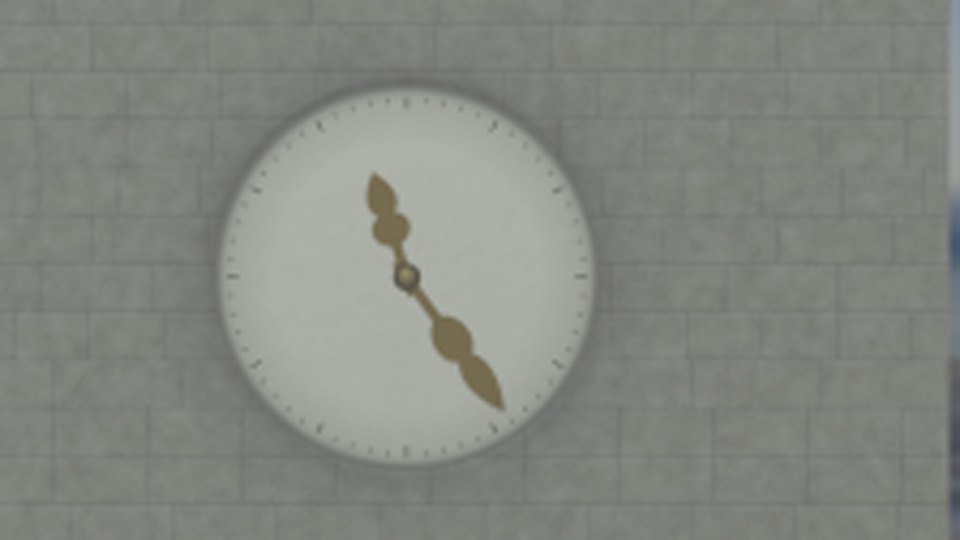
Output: 11h24
